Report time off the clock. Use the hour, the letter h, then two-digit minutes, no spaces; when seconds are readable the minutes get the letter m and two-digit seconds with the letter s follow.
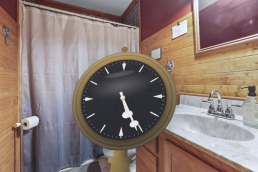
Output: 5h26
